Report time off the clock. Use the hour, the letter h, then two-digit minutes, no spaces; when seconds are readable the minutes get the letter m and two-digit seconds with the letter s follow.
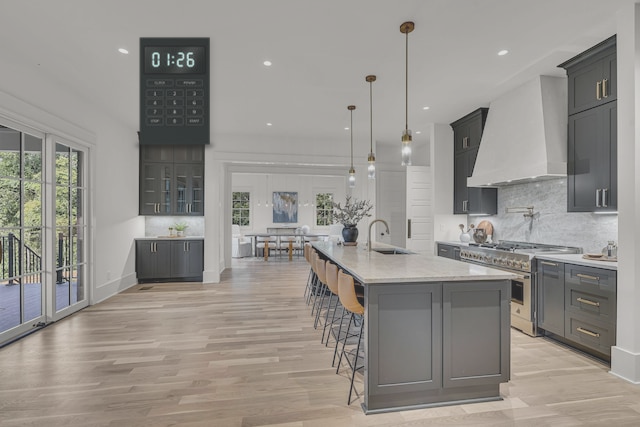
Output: 1h26
